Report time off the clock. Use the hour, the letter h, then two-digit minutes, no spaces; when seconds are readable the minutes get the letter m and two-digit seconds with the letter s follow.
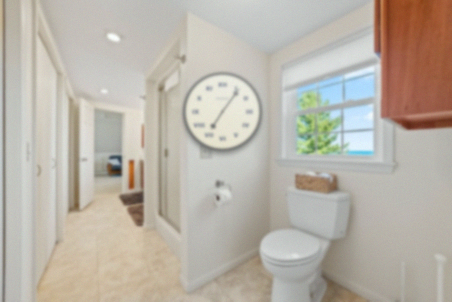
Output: 7h06
